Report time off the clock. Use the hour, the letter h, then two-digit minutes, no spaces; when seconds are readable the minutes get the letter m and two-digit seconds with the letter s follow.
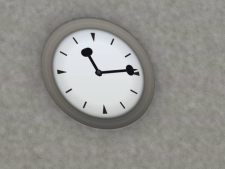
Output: 11h14
